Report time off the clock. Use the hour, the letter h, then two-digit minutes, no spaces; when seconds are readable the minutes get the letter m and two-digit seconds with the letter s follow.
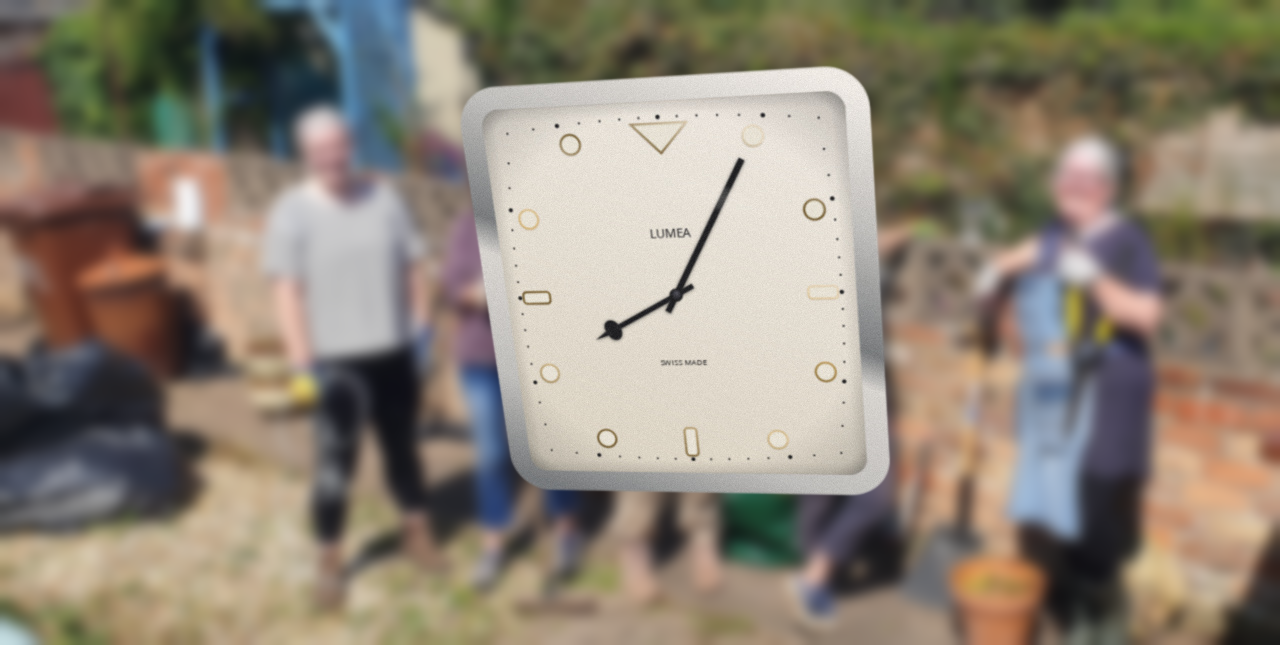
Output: 8h05
